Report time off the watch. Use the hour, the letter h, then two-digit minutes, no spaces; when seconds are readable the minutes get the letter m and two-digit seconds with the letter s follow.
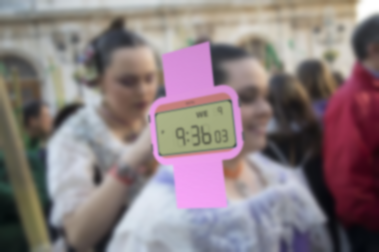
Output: 9h36
